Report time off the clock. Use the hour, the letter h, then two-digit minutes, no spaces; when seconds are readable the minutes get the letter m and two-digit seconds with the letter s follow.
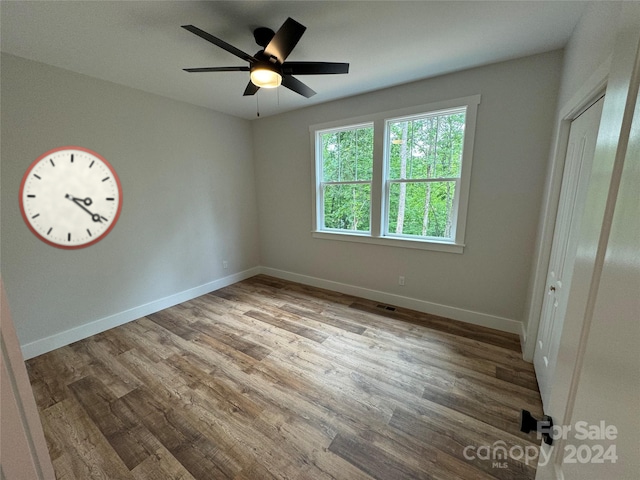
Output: 3h21
